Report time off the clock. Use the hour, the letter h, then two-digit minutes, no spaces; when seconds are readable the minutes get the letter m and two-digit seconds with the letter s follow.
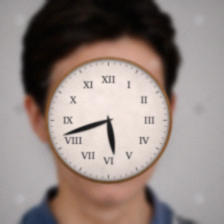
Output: 5h42
